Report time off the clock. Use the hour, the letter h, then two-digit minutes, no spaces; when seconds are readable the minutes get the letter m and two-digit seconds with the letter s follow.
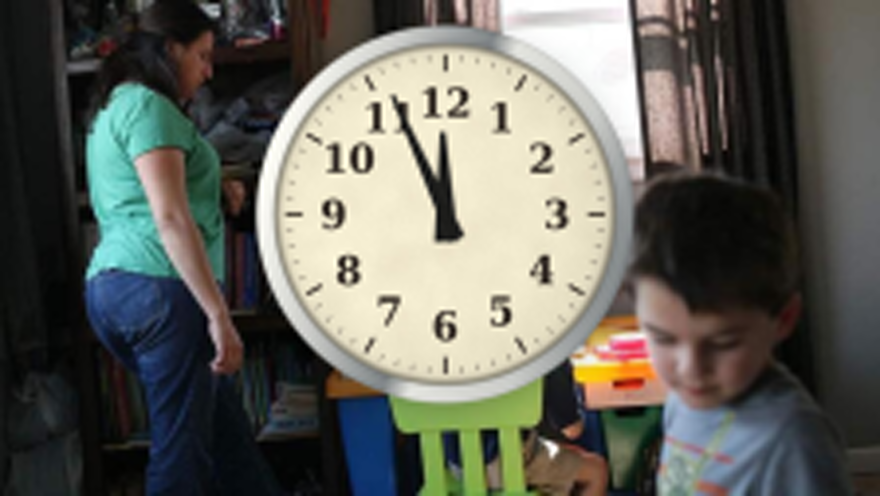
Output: 11h56
